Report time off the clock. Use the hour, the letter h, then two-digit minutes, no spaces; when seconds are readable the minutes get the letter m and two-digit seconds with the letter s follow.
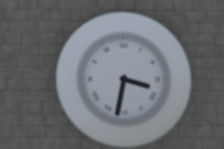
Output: 3h32
